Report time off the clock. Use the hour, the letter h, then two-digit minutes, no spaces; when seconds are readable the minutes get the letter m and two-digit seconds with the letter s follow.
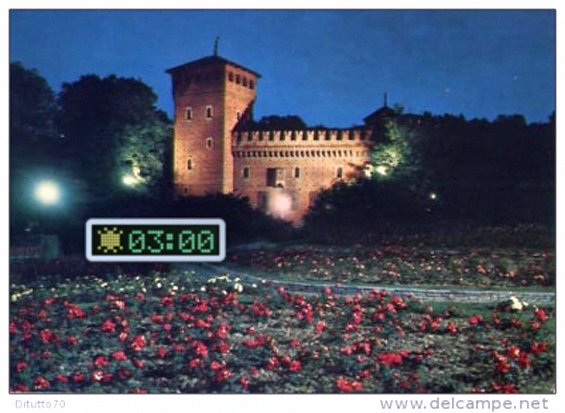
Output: 3h00
